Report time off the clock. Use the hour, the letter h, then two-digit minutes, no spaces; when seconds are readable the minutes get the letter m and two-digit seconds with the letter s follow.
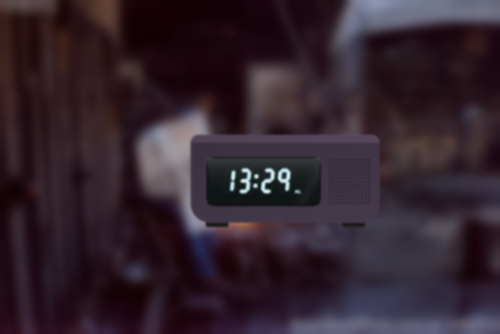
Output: 13h29
